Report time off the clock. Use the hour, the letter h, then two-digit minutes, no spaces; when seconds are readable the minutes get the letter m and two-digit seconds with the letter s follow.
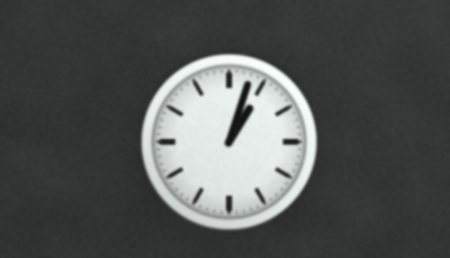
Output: 1h03
